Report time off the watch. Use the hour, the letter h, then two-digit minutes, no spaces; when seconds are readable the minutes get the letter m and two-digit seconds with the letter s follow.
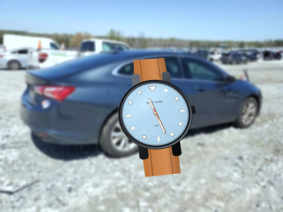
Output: 11h27
